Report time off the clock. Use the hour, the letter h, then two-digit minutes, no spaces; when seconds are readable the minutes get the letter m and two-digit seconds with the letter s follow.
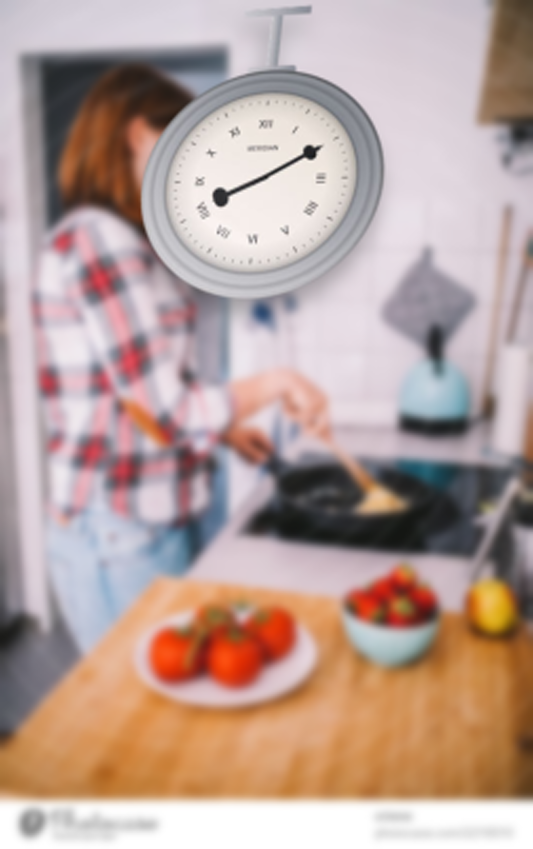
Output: 8h10
